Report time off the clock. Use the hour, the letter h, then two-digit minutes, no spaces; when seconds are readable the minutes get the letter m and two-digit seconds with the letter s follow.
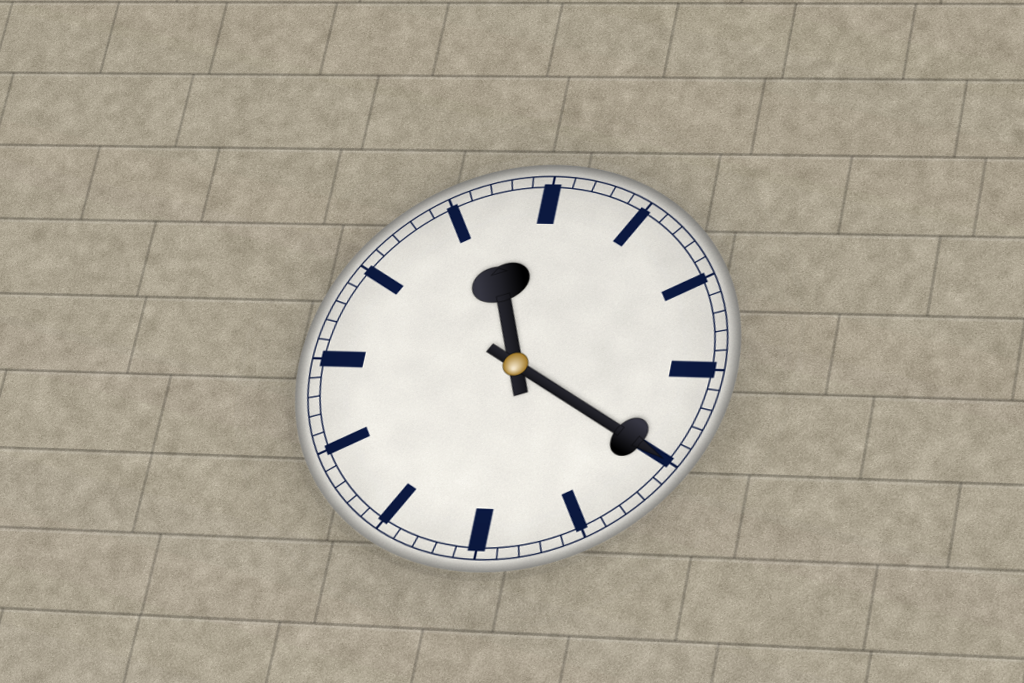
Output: 11h20
